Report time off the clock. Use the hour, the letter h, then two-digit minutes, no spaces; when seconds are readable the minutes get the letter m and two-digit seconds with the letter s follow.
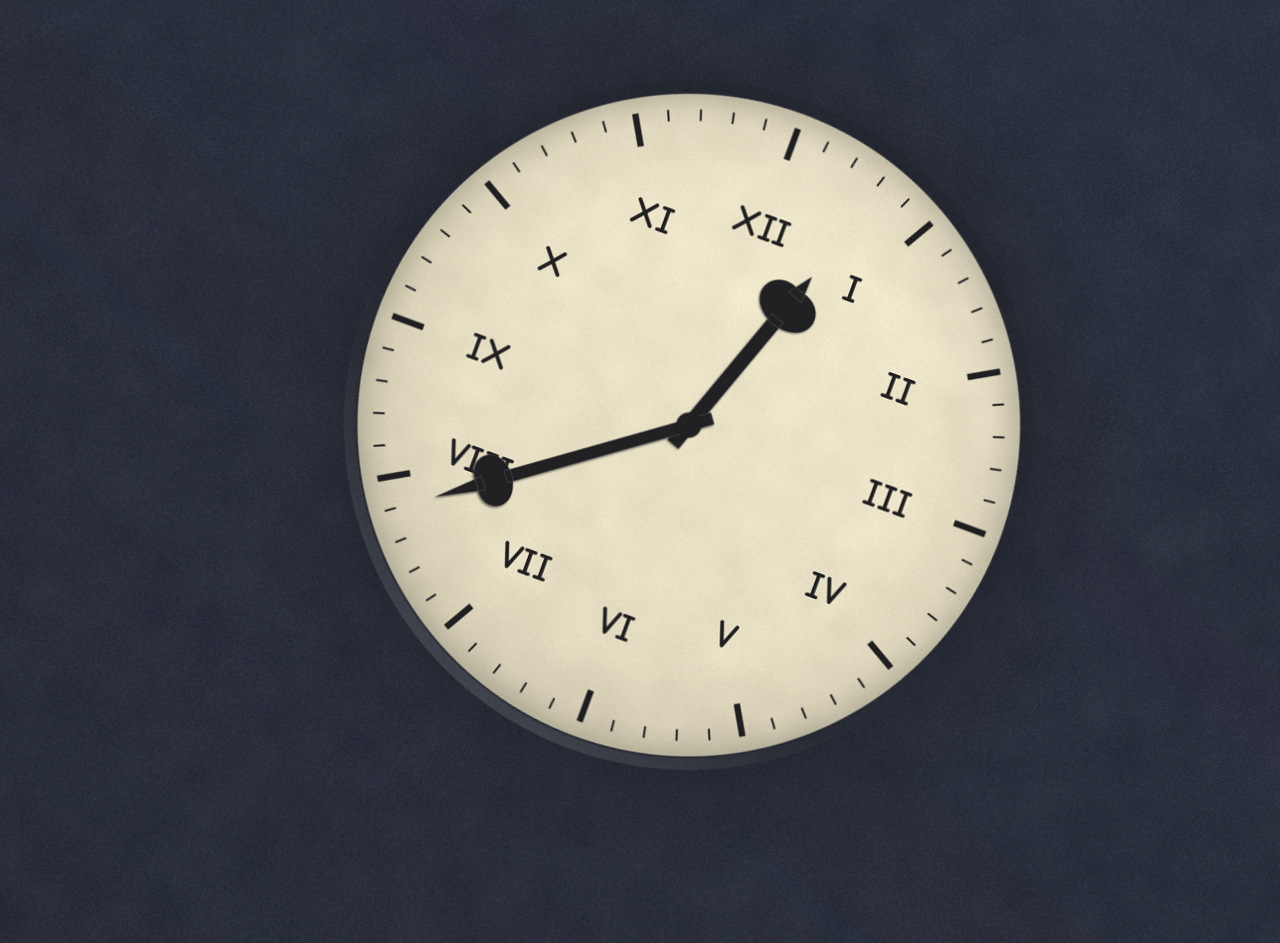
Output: 12h39
